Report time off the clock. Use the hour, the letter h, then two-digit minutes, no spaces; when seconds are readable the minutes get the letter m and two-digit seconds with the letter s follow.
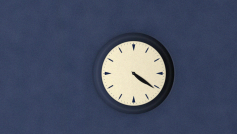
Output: 4h21
